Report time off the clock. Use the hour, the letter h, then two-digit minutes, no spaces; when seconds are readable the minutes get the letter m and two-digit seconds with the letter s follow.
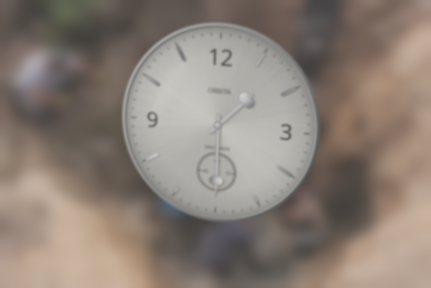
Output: 1h30
